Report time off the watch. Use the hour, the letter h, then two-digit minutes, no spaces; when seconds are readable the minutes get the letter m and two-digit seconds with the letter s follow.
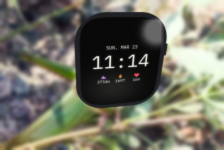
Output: 11h14
